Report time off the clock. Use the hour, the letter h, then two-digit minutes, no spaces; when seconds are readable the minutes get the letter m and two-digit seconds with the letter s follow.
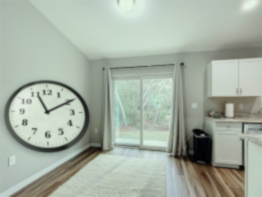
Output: 11h10
